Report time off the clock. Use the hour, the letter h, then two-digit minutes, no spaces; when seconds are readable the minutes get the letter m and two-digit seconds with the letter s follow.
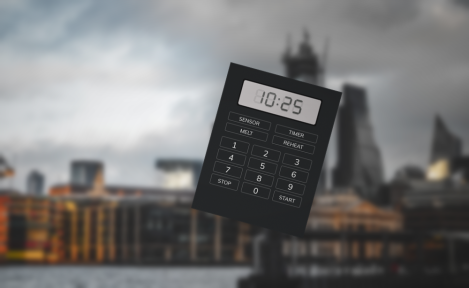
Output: 10h25
